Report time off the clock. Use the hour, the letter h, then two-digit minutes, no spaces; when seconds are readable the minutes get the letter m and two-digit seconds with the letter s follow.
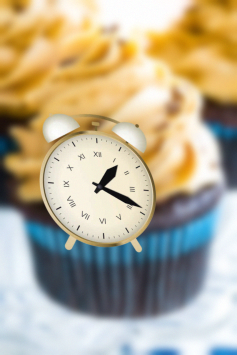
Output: 1h19
